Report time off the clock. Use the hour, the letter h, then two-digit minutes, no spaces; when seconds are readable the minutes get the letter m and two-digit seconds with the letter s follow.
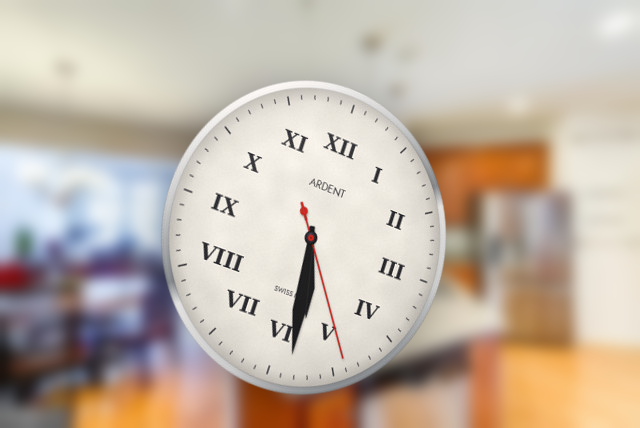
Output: 5h28m24s
